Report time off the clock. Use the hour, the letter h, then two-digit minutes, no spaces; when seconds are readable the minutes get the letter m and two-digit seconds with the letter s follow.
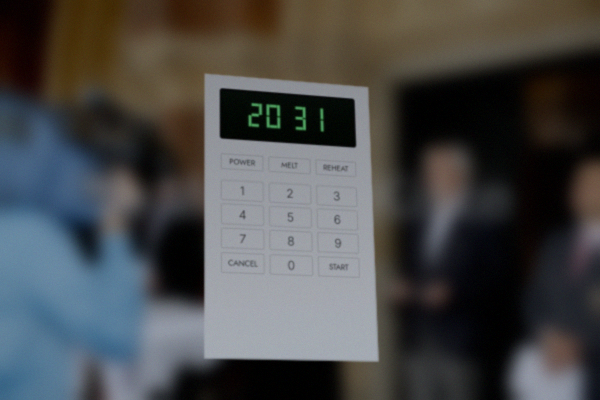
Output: 20h31
